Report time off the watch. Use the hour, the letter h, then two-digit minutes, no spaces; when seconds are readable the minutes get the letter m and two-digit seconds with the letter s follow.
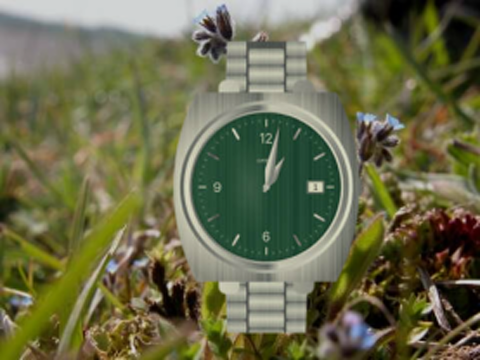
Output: 1h02
